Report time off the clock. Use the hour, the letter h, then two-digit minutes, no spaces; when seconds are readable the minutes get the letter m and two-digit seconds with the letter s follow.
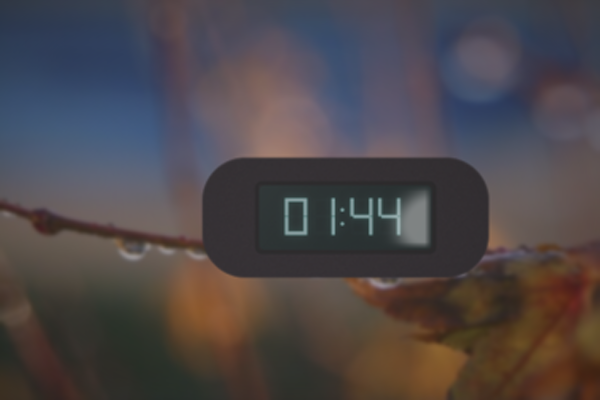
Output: 1h44
